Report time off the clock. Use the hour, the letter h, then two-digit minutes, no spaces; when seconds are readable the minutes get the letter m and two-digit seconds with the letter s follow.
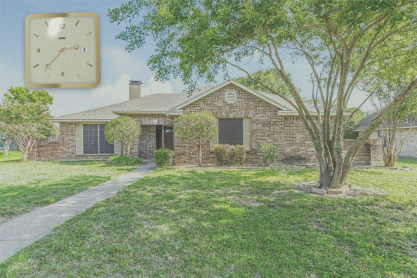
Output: 2h37
